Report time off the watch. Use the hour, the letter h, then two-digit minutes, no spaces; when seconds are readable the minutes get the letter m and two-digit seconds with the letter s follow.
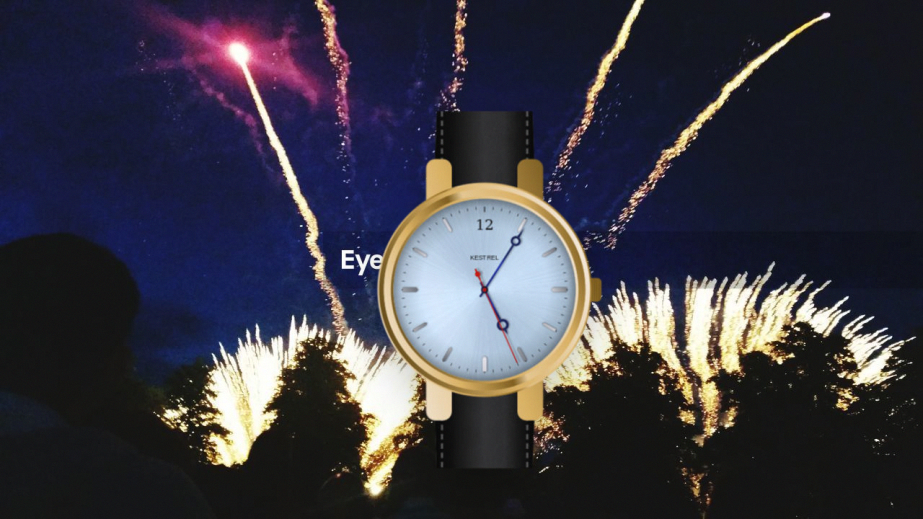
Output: 5h05m26s
